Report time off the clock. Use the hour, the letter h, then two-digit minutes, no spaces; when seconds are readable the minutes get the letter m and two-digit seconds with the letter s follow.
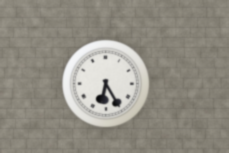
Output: 6h25
